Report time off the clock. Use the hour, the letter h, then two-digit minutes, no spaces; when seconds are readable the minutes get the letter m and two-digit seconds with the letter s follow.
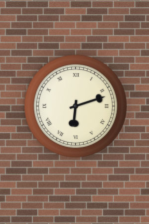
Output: 6h12
